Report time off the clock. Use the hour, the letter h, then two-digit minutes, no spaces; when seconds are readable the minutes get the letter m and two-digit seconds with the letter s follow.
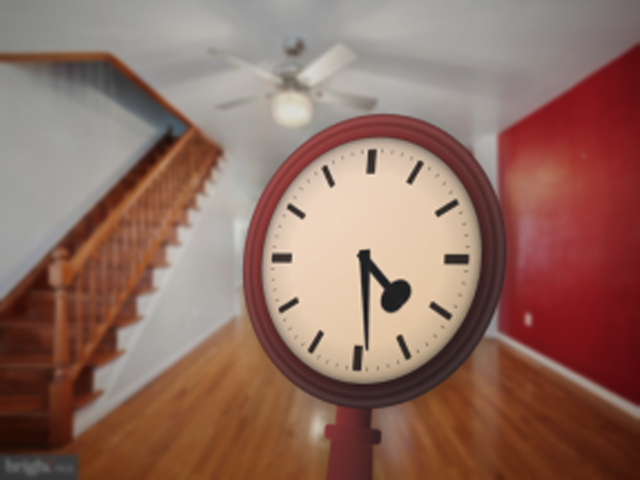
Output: 4h29
